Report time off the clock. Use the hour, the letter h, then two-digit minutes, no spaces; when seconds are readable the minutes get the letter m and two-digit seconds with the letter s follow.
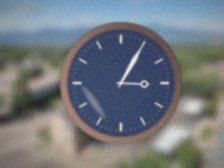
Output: 3h05
